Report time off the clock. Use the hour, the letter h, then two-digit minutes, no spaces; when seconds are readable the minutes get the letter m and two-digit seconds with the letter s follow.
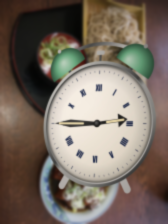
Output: 2h45
